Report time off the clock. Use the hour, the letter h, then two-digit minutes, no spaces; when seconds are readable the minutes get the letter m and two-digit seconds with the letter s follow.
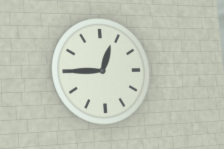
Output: 12h45
